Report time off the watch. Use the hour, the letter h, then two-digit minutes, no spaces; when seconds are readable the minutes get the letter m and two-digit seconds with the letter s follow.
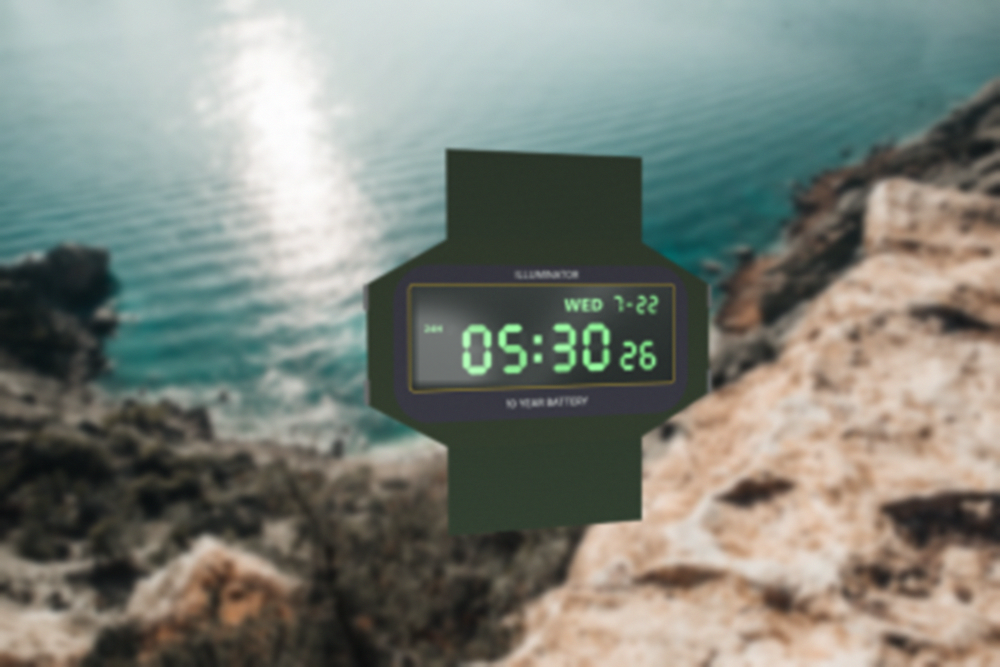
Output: 5h30m26s
